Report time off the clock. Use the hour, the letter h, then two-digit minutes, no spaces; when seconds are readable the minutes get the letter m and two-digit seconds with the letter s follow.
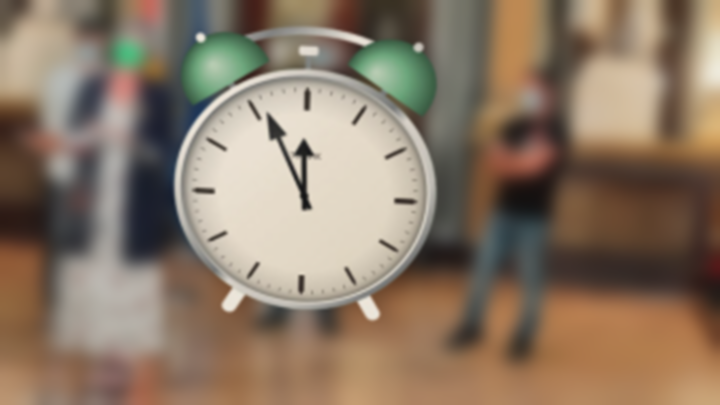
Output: 11h56
